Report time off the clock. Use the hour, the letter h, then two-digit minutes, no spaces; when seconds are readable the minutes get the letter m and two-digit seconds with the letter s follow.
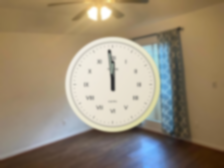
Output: 11h59
